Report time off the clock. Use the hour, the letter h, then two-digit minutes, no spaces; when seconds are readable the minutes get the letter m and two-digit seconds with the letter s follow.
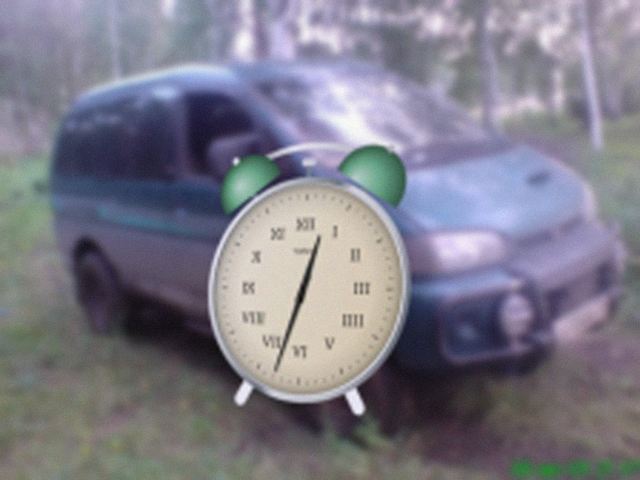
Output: 12h33
